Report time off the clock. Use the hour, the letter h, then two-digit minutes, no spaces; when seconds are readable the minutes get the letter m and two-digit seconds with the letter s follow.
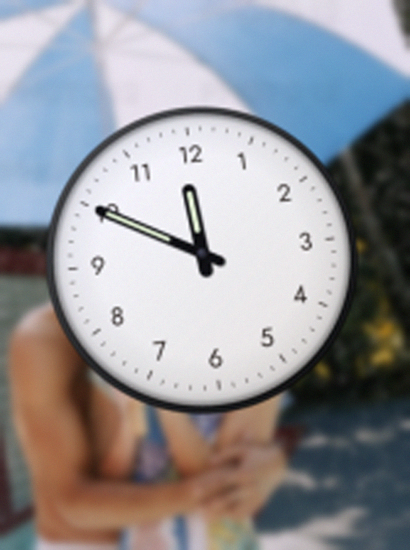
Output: 11h50
